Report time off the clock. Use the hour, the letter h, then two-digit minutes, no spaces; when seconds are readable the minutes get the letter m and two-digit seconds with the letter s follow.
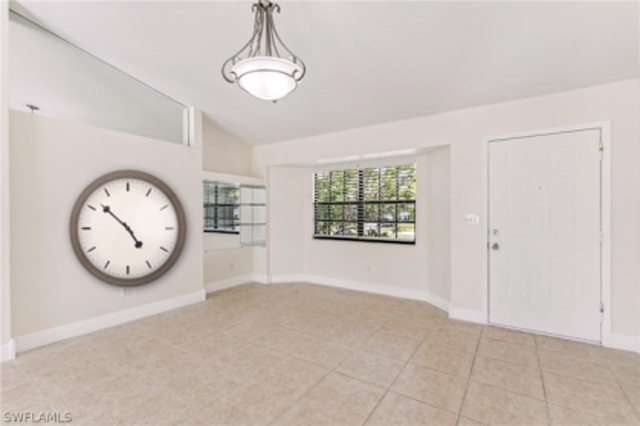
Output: 4h52
